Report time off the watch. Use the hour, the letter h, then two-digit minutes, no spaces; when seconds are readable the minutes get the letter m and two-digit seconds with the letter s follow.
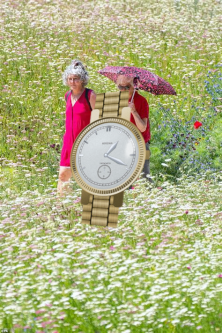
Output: 1h19
